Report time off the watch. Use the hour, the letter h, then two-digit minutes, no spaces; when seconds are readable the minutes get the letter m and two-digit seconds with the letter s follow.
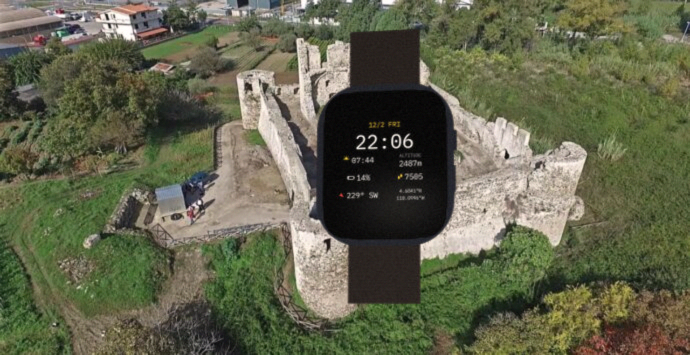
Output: 22h06
